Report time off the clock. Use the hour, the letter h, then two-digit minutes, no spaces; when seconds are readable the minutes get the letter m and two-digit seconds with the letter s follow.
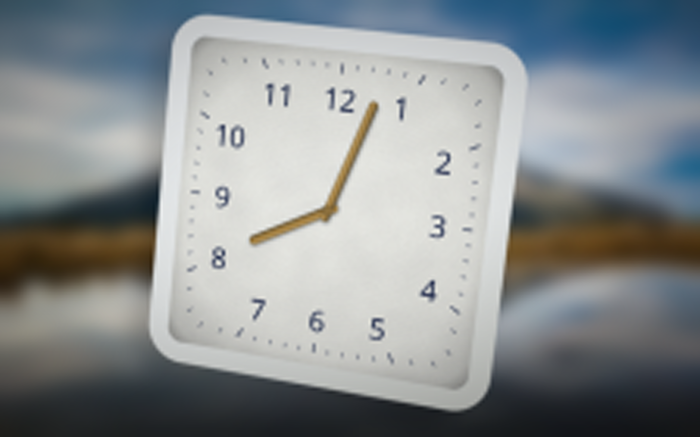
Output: 8h03
